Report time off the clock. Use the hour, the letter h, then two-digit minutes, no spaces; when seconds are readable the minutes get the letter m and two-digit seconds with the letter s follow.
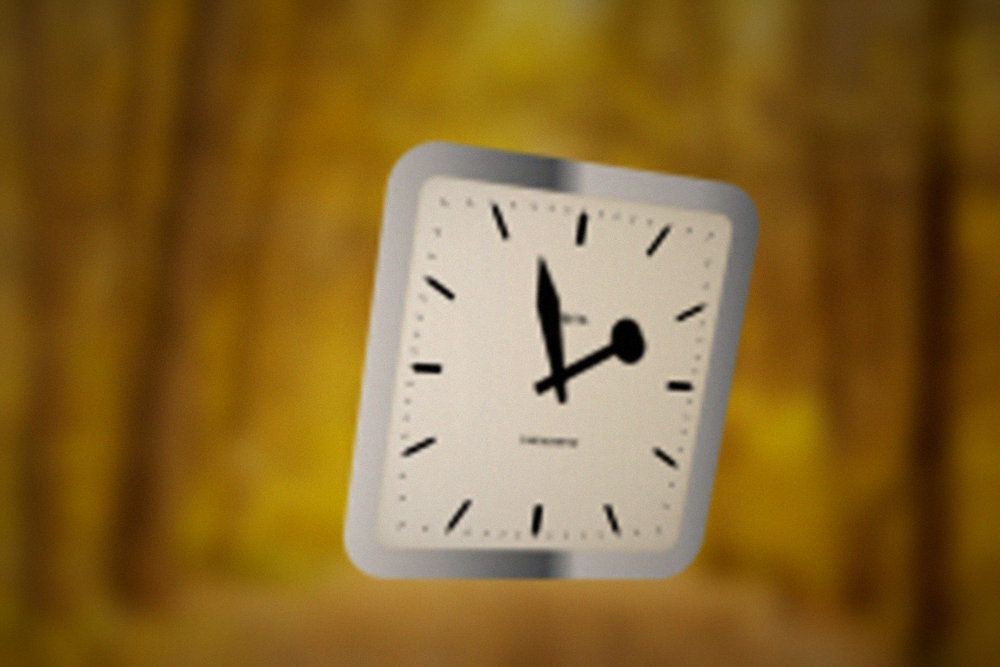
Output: 1h57
